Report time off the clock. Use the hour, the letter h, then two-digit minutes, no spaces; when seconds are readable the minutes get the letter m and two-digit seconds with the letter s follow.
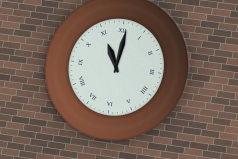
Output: 11h01
